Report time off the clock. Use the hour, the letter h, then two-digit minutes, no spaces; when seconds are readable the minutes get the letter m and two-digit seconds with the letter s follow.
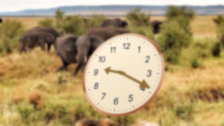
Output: 9h19
